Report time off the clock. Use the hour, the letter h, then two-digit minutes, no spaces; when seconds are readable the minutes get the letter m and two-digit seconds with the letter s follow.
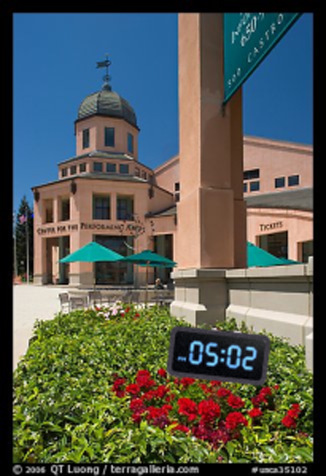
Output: 5h02
